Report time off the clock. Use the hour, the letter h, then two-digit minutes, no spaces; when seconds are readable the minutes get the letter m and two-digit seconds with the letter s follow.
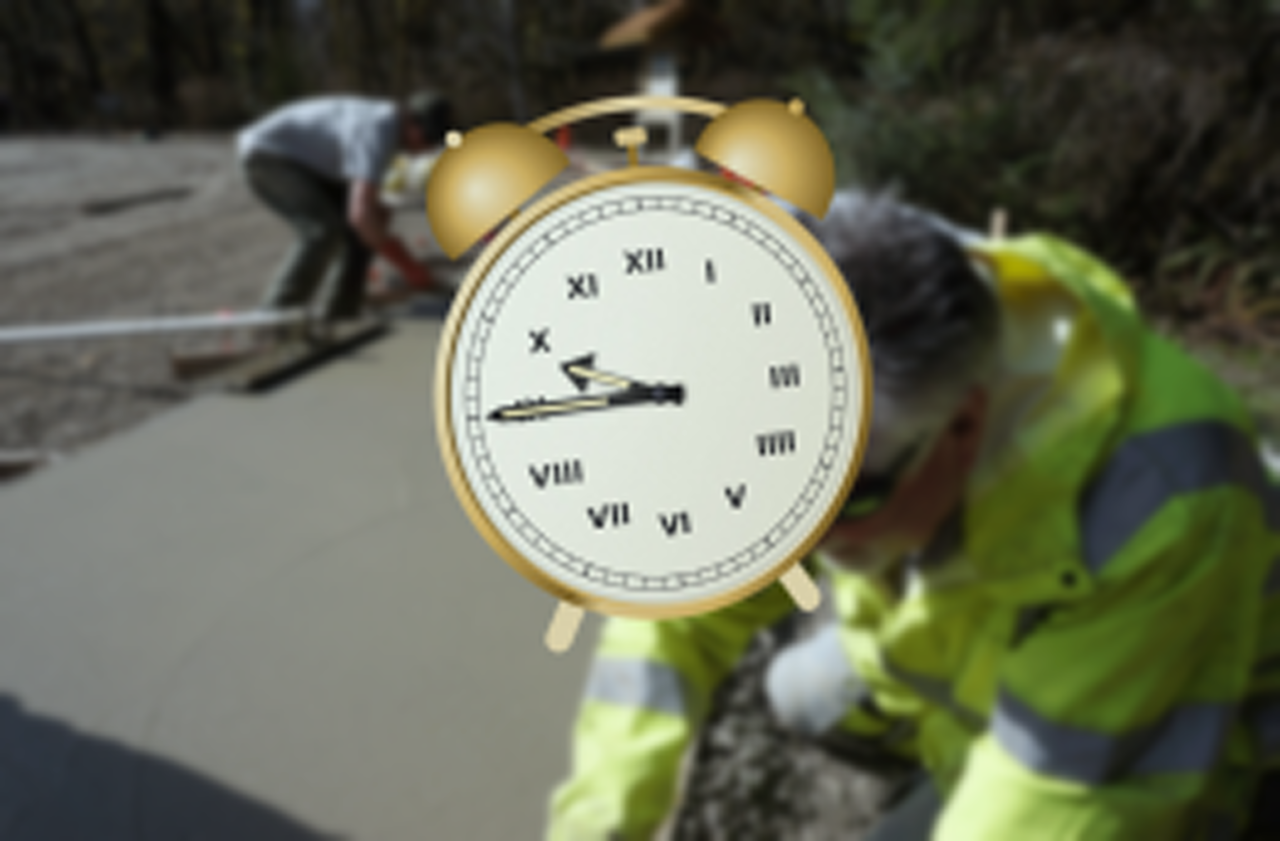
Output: 9h45
